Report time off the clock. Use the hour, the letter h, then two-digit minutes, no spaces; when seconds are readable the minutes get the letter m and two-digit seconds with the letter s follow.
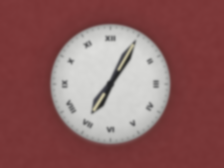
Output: 7h05
